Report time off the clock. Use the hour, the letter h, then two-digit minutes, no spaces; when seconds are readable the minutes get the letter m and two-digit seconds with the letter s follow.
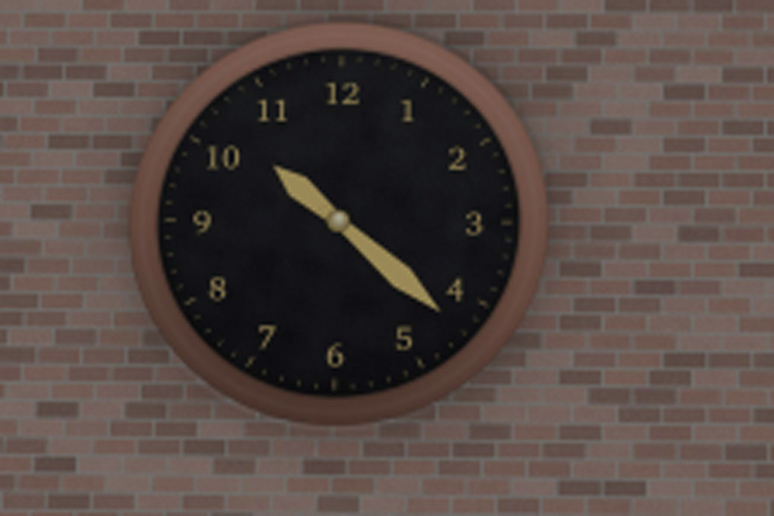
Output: 10h22
